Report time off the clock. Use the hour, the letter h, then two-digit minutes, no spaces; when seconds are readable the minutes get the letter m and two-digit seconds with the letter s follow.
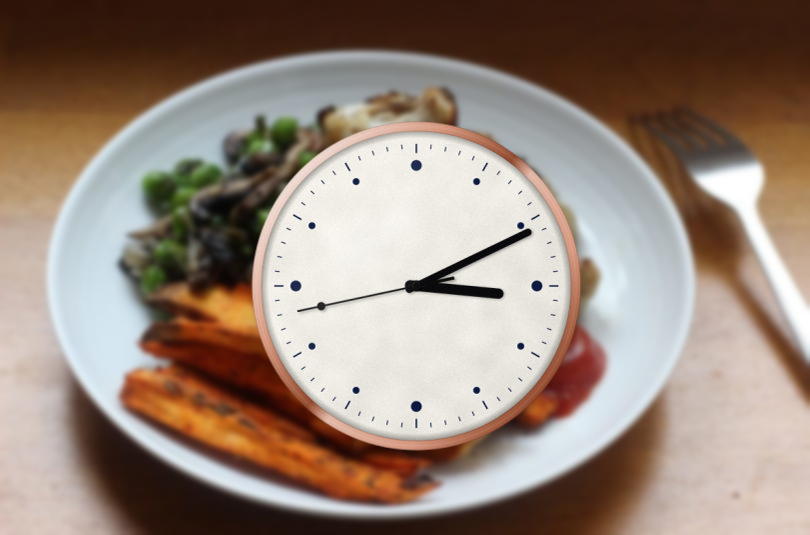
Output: 3h10m43s
